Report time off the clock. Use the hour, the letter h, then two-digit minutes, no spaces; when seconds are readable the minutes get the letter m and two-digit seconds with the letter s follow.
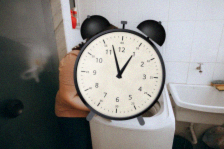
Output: 12h57
